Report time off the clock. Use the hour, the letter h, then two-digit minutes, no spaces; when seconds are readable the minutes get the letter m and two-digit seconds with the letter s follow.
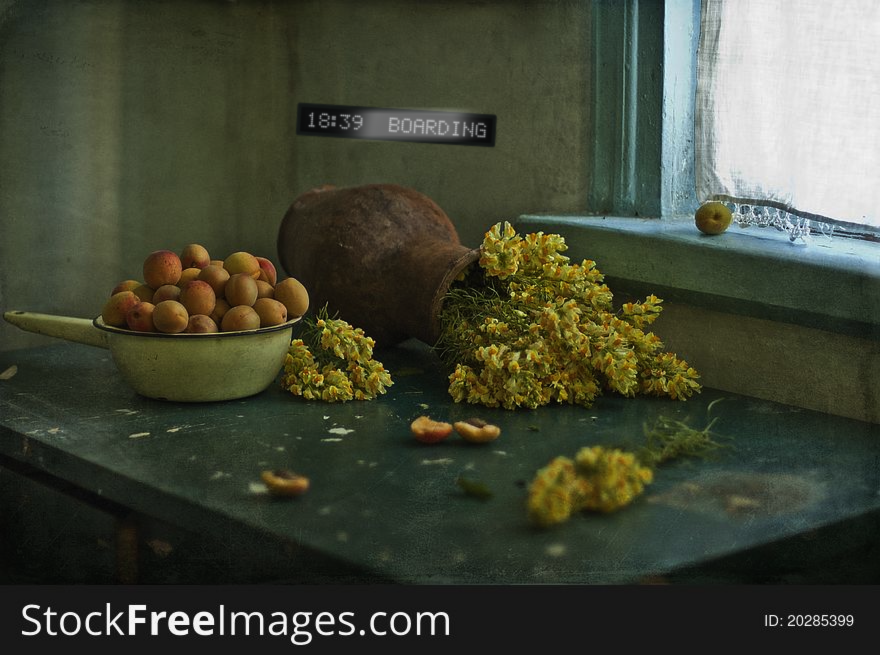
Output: 18h39
